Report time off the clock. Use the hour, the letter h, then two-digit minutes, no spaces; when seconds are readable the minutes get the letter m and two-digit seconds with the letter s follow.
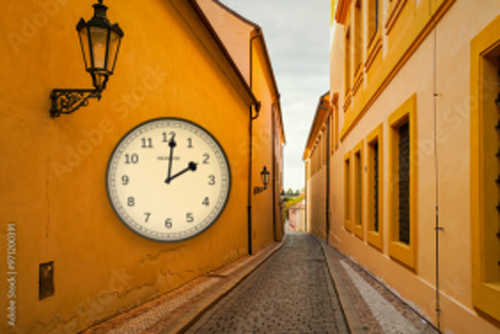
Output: 2h01
